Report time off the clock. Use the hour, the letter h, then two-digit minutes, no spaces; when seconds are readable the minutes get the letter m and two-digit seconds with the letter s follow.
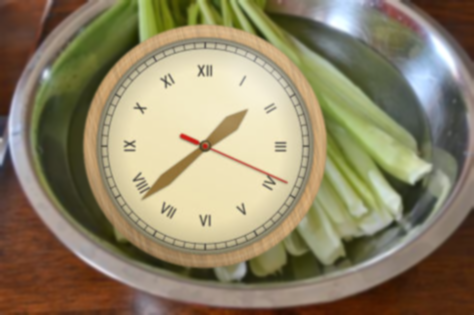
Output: 1h38m19s
